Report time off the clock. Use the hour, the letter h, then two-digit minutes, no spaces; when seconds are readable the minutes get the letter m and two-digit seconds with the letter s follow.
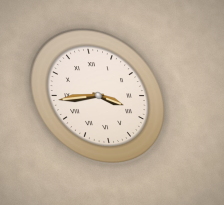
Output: 3h44
